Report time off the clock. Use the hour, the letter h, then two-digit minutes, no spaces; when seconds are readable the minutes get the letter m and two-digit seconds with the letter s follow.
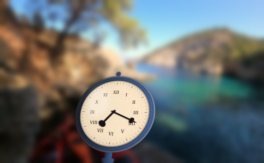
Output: 7h19
